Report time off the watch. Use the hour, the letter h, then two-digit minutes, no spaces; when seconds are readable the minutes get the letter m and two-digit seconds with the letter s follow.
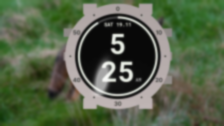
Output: 5h25
